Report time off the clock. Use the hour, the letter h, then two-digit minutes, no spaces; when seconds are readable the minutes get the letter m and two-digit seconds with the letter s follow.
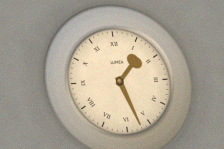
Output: 1h27
